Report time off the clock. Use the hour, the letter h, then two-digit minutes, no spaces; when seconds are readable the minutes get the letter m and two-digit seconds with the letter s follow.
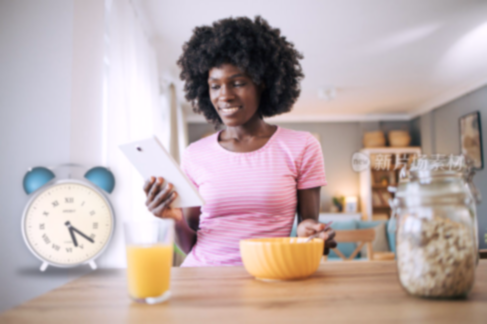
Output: 5h21
